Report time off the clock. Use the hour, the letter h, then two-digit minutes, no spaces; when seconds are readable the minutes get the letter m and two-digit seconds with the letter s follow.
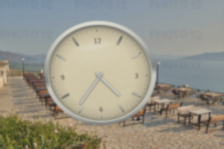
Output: 4h36
